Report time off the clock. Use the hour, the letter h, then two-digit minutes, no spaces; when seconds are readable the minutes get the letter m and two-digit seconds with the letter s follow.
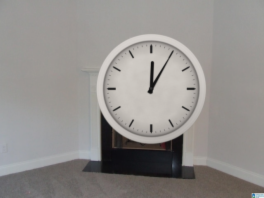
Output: 12h05
